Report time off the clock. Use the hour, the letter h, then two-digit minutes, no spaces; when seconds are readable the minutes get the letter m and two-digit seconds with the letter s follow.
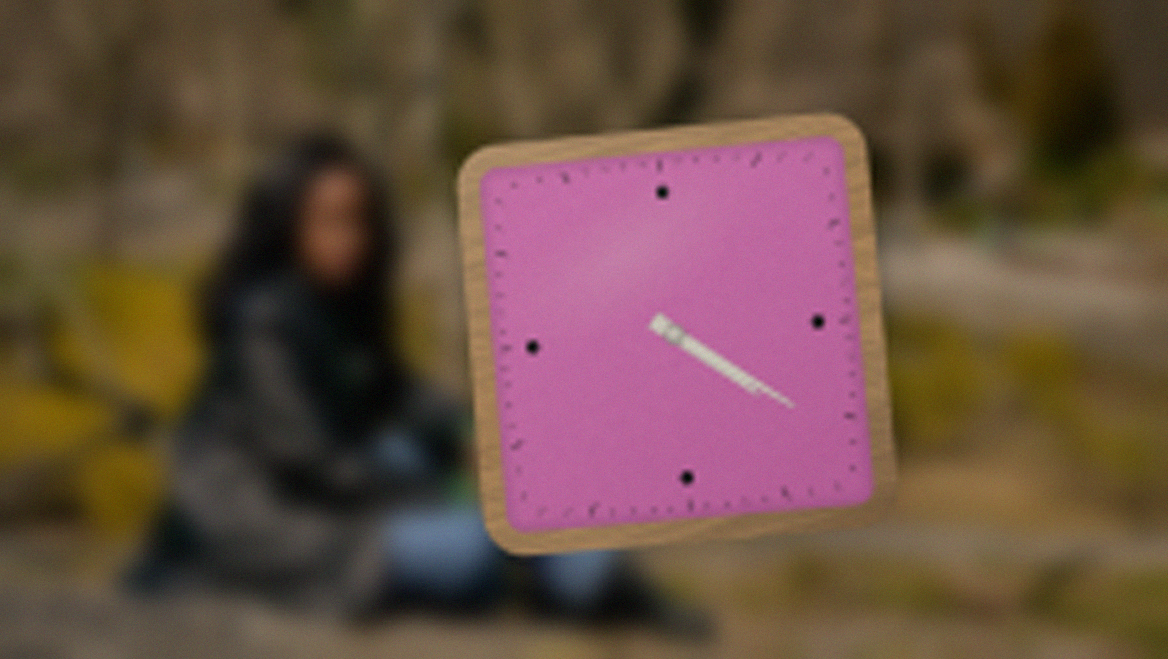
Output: 4h21
